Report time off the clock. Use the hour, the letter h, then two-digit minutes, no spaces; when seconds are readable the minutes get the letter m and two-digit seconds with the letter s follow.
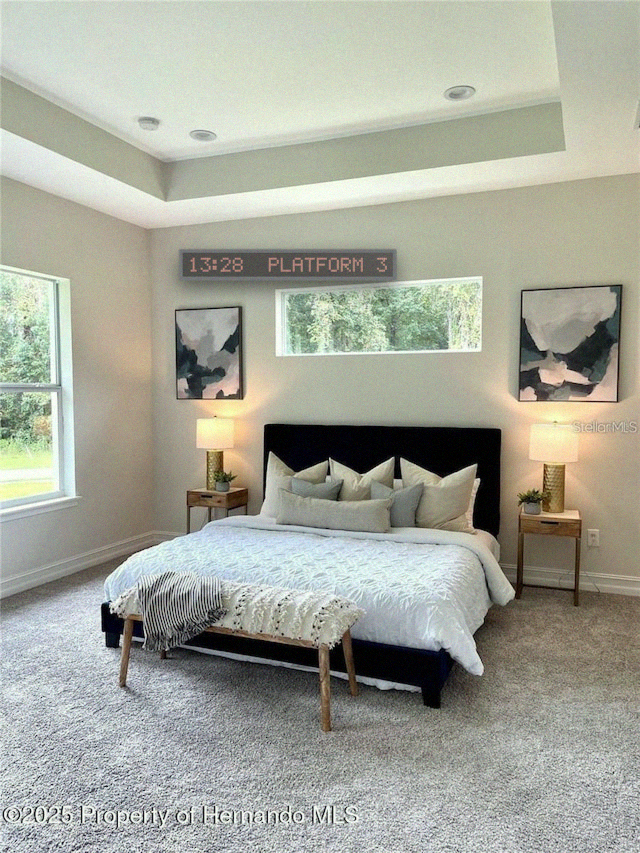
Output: 13h28
